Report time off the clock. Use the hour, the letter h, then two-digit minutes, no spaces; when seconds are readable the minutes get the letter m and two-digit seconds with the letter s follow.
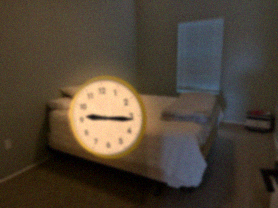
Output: 9h16
